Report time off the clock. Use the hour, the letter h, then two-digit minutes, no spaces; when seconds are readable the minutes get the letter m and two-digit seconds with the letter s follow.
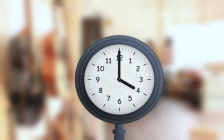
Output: 4h00
